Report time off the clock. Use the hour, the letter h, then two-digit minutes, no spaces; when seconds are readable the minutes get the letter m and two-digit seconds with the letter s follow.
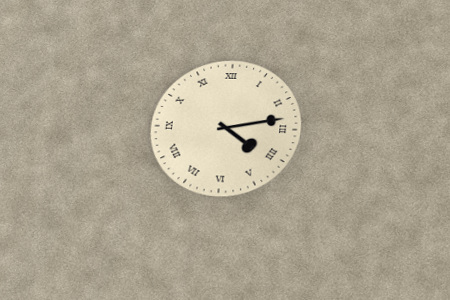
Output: 4h13
